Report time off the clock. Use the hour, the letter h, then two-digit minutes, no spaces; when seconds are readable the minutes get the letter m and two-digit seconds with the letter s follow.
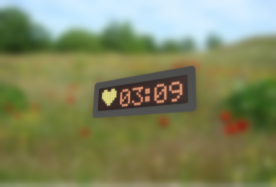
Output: 3h09
